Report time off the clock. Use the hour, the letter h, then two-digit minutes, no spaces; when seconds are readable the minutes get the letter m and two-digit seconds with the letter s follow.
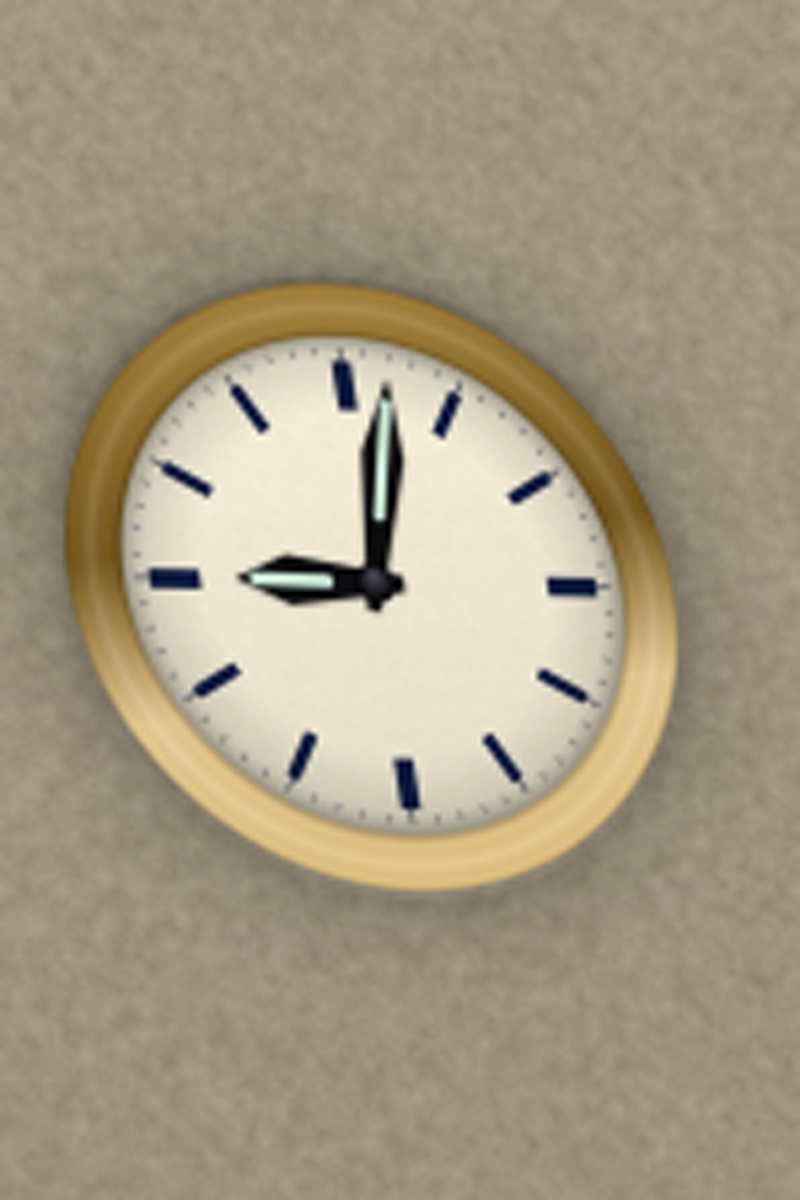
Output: 9h02
